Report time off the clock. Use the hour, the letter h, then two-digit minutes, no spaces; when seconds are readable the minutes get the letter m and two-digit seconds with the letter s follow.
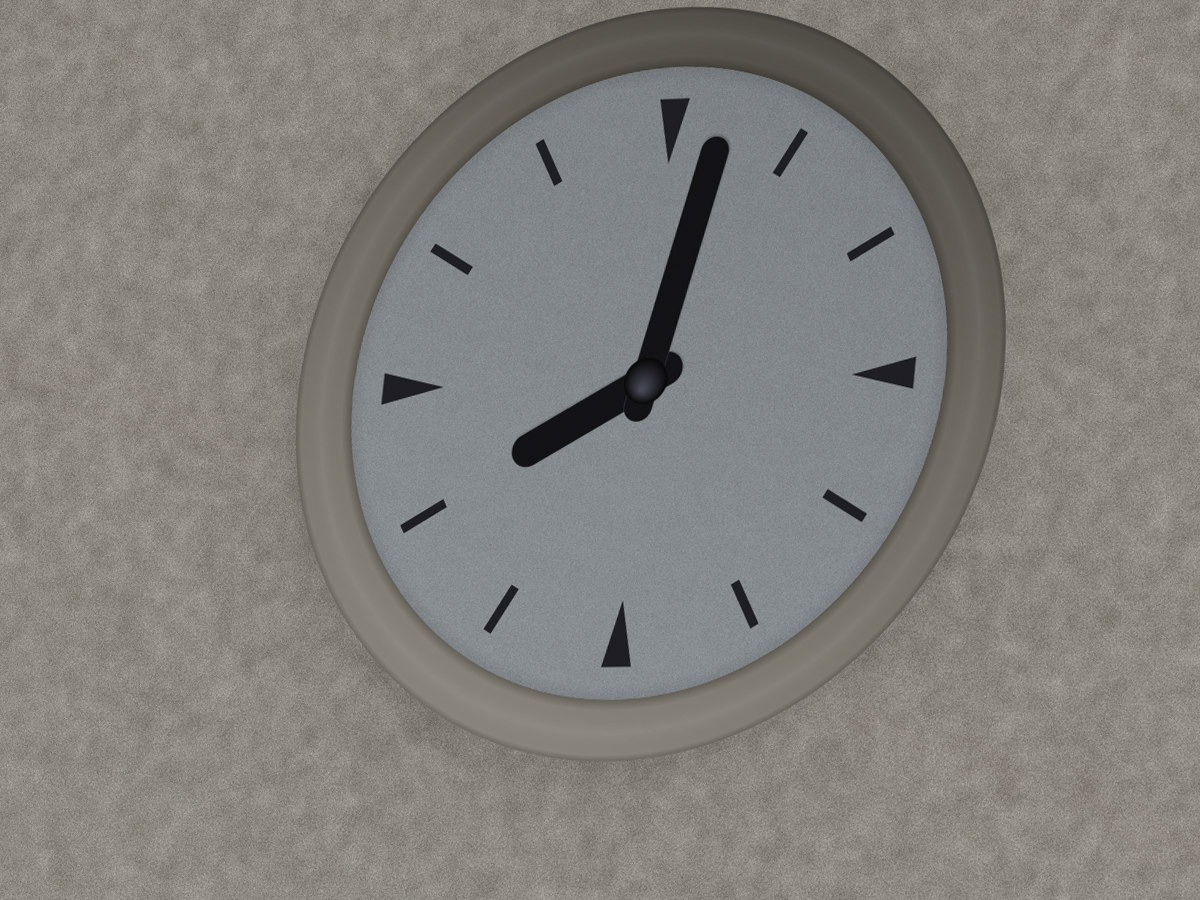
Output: 8h02
